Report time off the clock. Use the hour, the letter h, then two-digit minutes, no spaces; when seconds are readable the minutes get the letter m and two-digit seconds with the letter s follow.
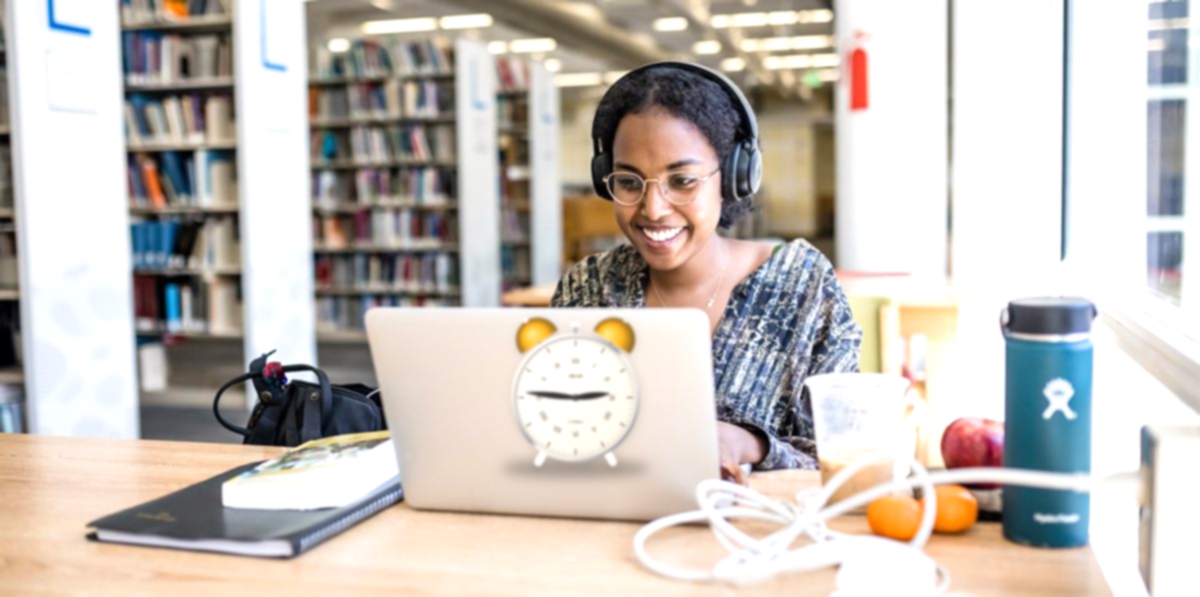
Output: 2h46
